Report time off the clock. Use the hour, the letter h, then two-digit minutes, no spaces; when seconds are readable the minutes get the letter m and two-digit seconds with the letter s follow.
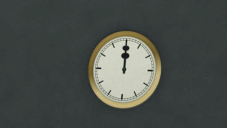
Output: 12h00
